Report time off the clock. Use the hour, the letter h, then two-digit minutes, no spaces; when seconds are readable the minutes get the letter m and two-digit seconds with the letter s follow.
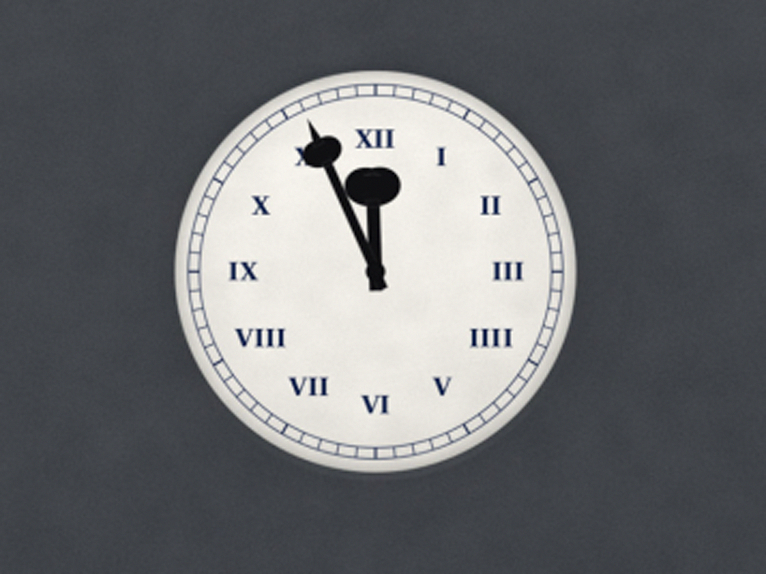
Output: 11h56
